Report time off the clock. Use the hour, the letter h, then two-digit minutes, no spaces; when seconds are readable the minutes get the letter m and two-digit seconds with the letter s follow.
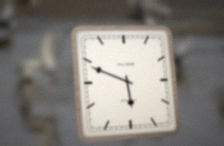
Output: 5h49
